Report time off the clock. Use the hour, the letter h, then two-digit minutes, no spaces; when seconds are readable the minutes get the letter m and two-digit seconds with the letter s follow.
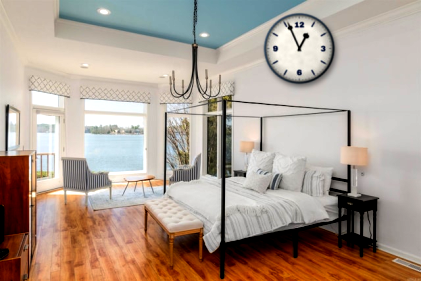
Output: 12h56
